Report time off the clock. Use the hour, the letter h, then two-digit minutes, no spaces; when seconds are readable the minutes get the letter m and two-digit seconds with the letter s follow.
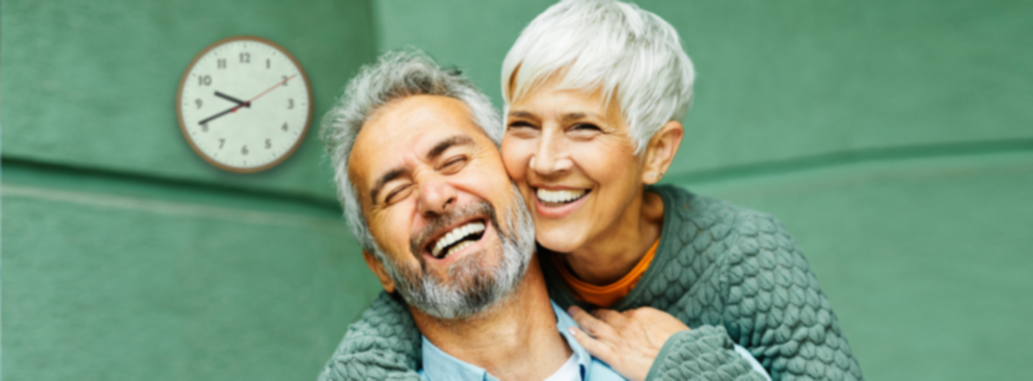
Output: 9h41m10s
